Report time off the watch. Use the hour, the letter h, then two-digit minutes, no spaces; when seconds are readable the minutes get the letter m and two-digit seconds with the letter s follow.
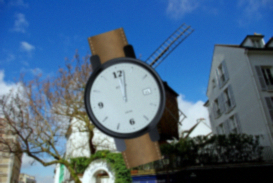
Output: 12h02
